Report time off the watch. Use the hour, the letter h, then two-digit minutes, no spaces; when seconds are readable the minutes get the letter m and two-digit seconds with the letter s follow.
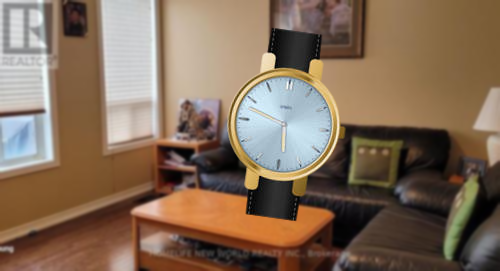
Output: 5h48
